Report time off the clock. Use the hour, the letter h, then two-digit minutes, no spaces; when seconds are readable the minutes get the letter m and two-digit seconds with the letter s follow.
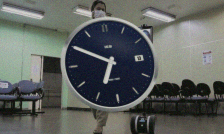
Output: 6h50
